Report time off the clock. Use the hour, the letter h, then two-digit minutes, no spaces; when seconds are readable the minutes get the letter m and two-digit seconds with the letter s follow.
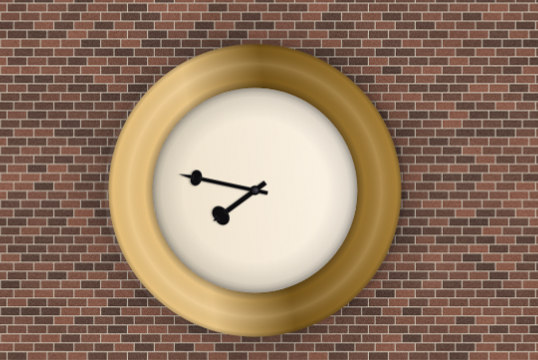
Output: 7h47
